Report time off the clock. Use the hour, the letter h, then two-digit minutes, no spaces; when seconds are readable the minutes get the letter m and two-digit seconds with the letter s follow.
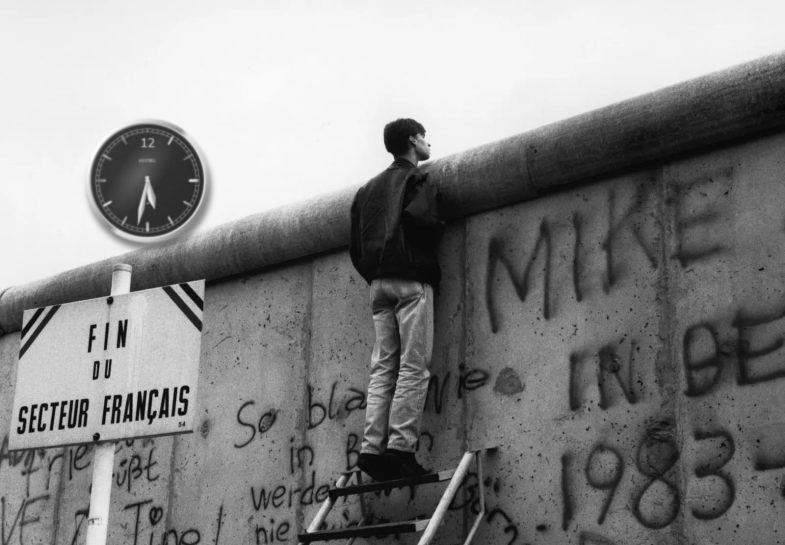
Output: 5h32
